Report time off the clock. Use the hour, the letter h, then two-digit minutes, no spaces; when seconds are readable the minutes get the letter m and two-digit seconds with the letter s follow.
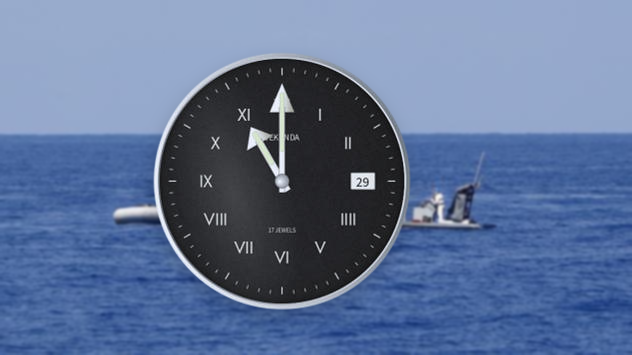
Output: 11h00
